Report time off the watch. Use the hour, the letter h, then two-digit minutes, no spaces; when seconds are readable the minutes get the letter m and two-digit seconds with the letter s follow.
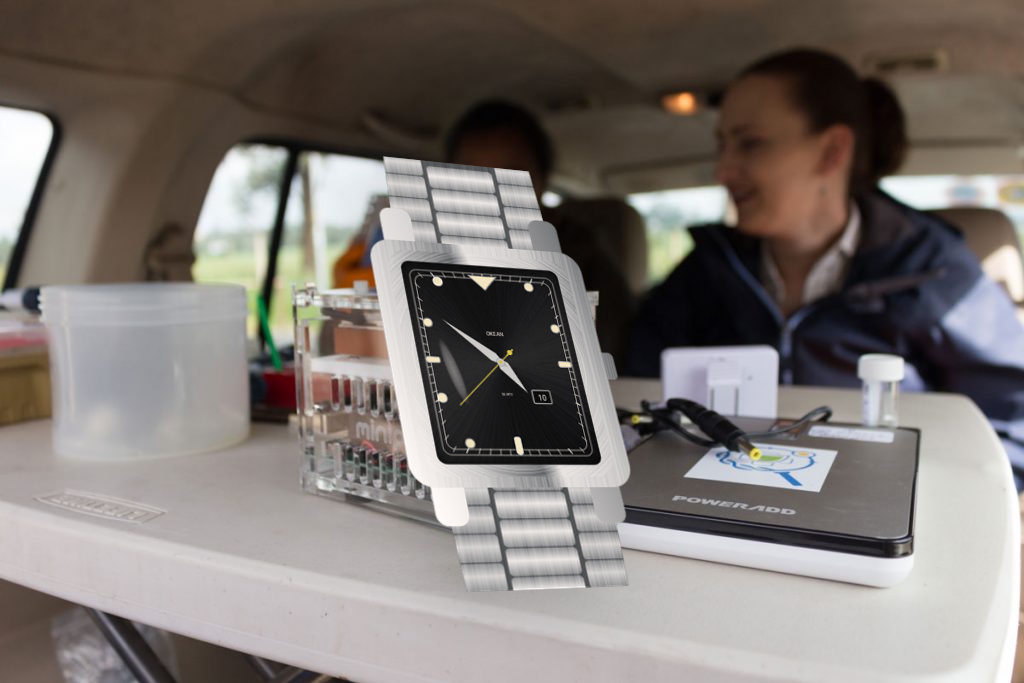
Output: 4h51m38s
